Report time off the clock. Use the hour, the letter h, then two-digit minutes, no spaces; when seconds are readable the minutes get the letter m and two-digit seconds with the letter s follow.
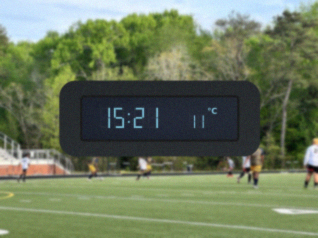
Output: 15h21
